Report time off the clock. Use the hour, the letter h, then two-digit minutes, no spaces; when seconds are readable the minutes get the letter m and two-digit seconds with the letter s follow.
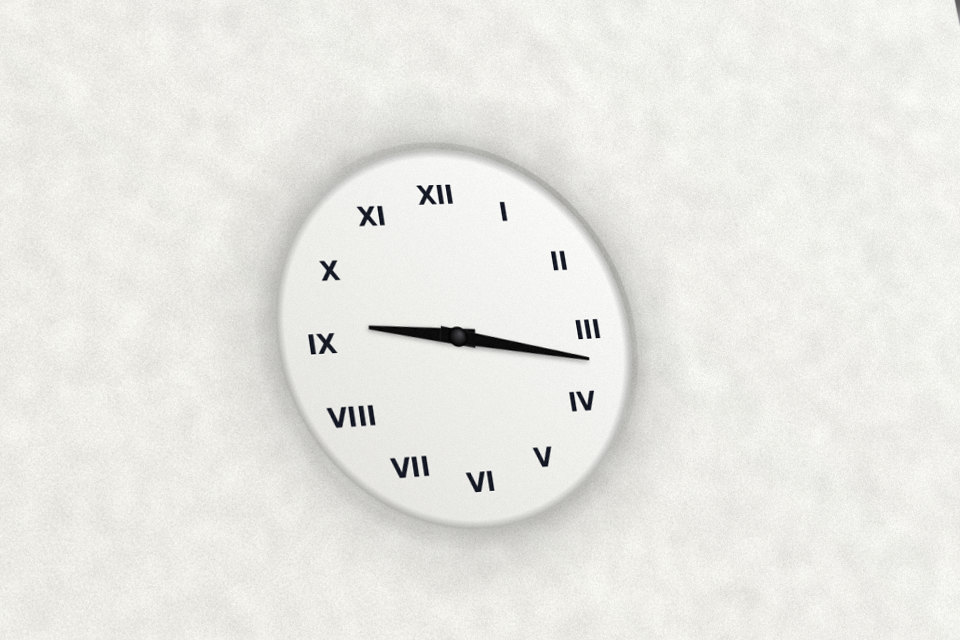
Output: 9h17
